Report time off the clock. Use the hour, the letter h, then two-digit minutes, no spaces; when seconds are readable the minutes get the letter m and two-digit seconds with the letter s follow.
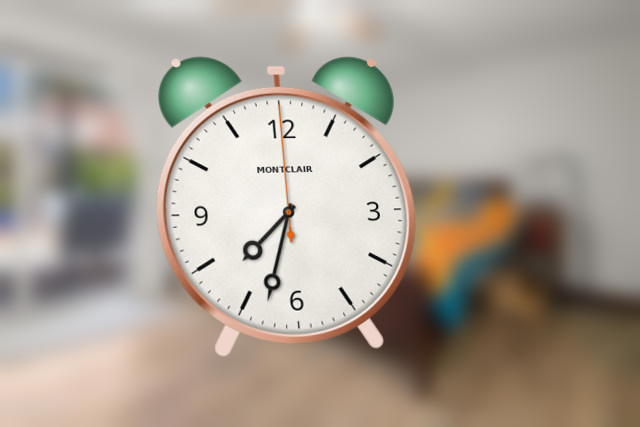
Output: 7h33m00s
